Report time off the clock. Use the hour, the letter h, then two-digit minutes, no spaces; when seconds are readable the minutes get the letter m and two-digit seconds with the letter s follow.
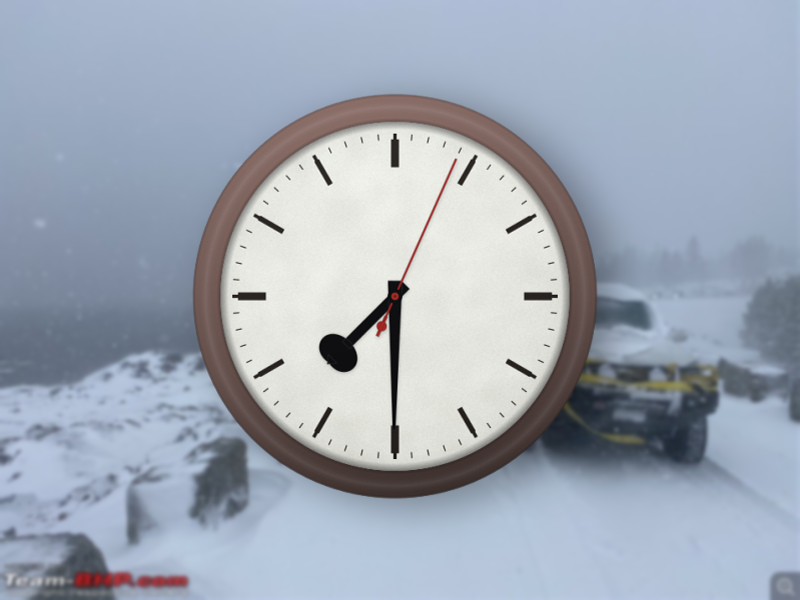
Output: 7h30m04s
